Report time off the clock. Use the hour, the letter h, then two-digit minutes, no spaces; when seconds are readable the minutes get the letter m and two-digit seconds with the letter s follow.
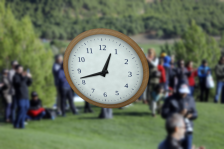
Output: 12h42
